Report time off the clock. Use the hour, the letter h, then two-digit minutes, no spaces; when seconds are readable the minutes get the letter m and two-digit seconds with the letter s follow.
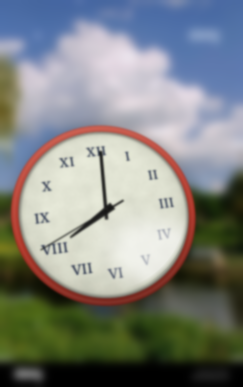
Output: 8h00m41s
